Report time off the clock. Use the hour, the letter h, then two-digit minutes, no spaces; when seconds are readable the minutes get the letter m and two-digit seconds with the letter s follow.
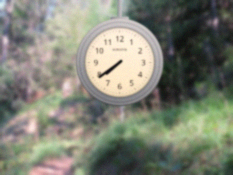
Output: 7h39
